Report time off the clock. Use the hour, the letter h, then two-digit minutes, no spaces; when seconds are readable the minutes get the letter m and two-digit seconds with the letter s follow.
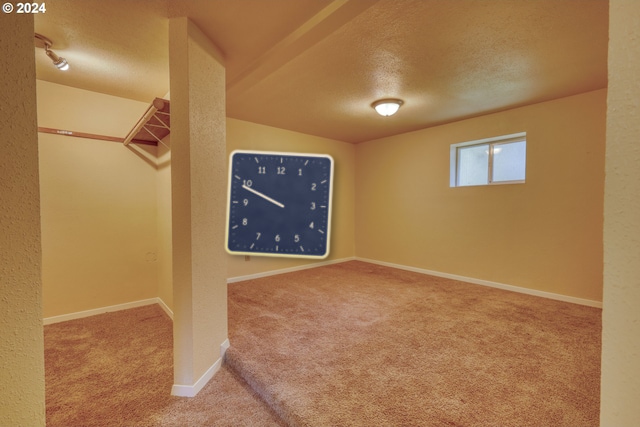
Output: 9h49
